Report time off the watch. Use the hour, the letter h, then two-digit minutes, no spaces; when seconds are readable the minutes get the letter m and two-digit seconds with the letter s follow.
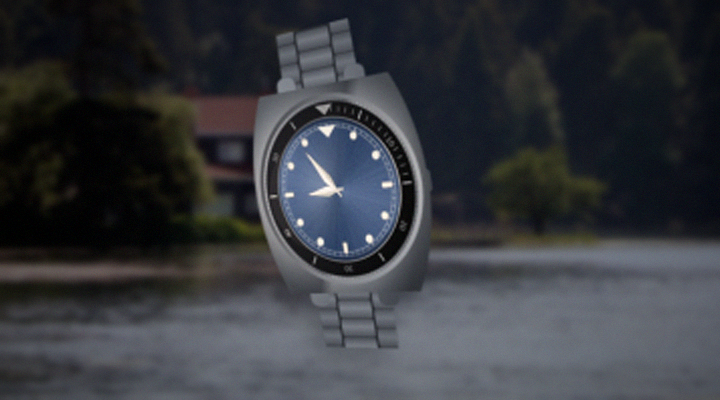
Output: 8h54
